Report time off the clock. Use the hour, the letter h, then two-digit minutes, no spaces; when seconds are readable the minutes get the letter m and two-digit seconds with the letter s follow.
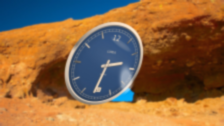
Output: 2h31
